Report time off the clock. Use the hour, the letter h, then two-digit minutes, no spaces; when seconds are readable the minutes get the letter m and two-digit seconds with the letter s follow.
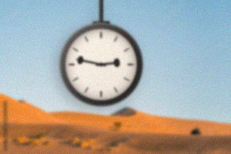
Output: 2h47
